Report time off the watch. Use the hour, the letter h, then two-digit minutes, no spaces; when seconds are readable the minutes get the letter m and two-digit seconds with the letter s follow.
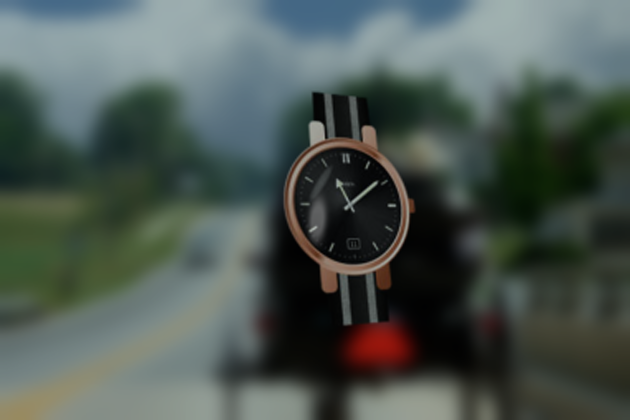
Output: 11h09
